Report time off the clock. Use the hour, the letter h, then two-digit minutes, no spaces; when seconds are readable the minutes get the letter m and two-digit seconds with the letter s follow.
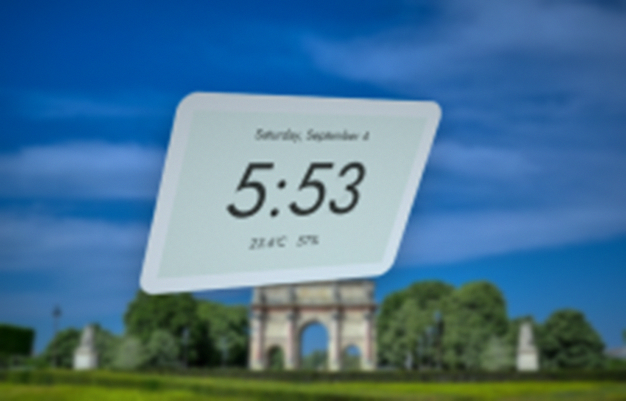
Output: 5h53
